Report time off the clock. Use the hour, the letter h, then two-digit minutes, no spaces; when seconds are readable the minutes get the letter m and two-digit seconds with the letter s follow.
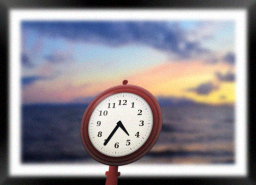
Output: 4h35
